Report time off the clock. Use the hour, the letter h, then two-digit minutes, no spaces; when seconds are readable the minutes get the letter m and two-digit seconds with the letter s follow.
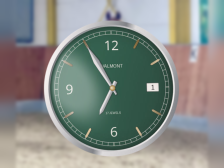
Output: 6h55
